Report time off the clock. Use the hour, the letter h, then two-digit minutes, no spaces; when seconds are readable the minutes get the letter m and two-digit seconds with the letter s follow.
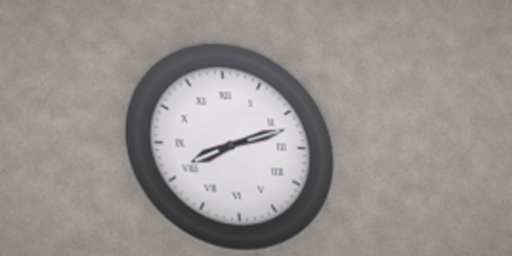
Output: 8h12
